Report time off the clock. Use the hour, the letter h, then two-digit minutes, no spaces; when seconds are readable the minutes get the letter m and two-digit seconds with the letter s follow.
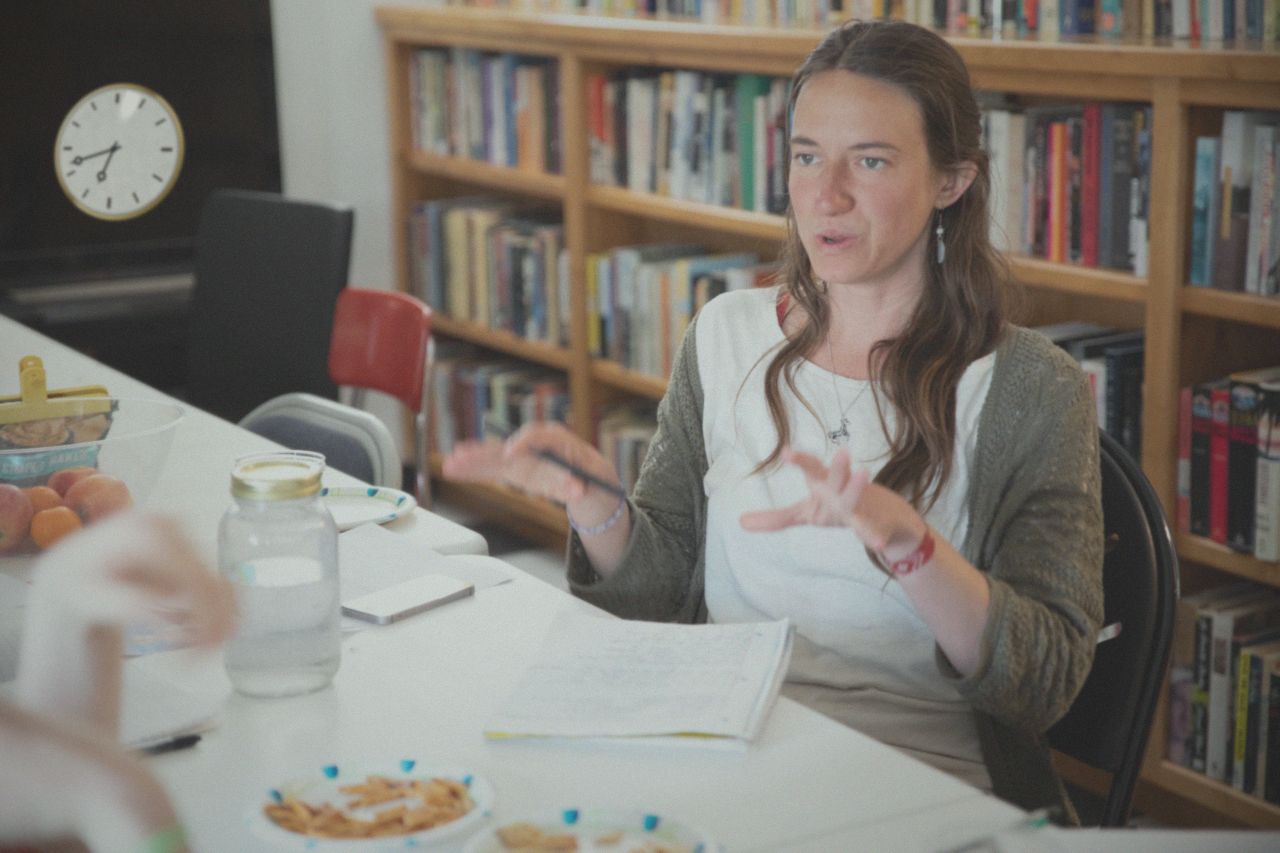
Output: 6h42
